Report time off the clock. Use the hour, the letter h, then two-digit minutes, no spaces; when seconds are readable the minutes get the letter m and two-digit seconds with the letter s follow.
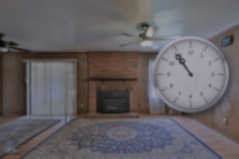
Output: 10h54
